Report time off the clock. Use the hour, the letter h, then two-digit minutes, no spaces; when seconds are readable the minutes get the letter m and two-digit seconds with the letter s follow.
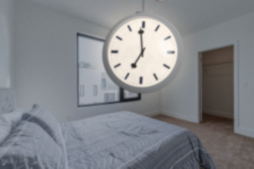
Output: 6h59
